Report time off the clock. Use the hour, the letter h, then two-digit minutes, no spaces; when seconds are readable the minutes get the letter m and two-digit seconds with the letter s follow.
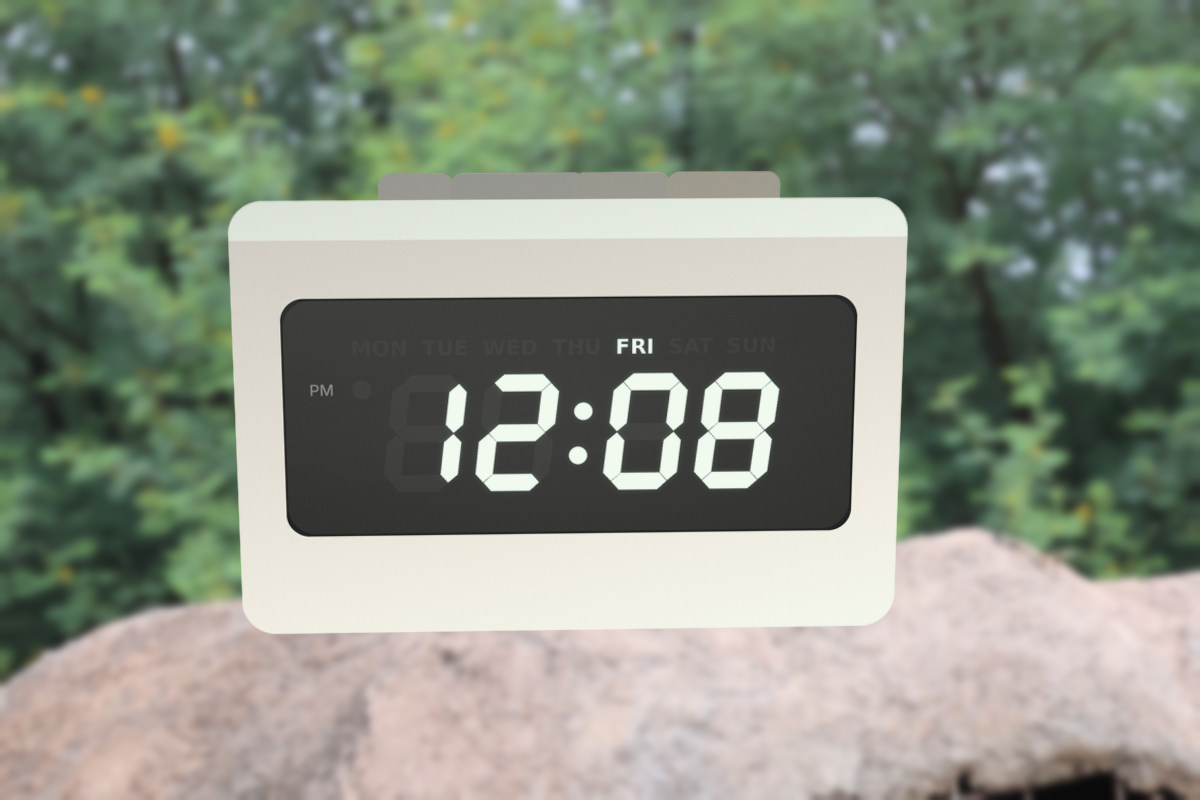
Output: 12h08
